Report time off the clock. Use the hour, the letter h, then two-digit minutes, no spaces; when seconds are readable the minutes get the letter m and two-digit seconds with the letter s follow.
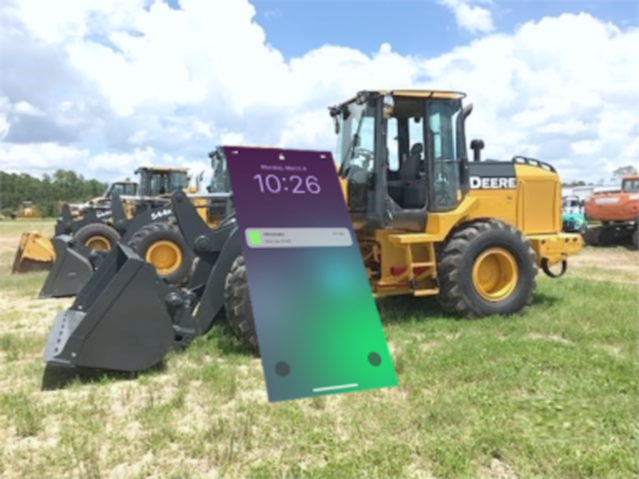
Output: 10h26
